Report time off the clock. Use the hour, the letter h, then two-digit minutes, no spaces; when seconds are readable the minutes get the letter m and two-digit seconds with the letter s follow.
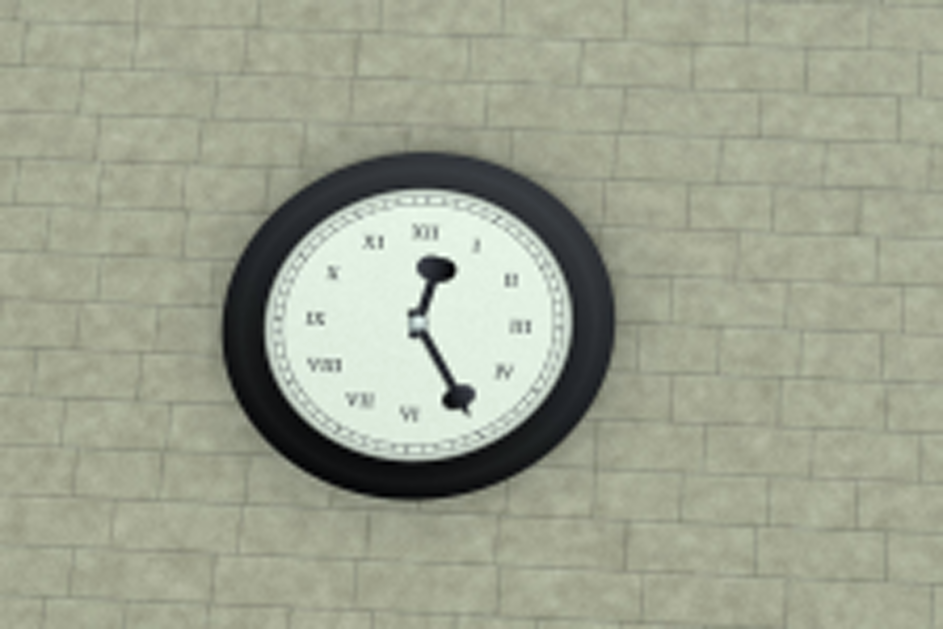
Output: 12h25
